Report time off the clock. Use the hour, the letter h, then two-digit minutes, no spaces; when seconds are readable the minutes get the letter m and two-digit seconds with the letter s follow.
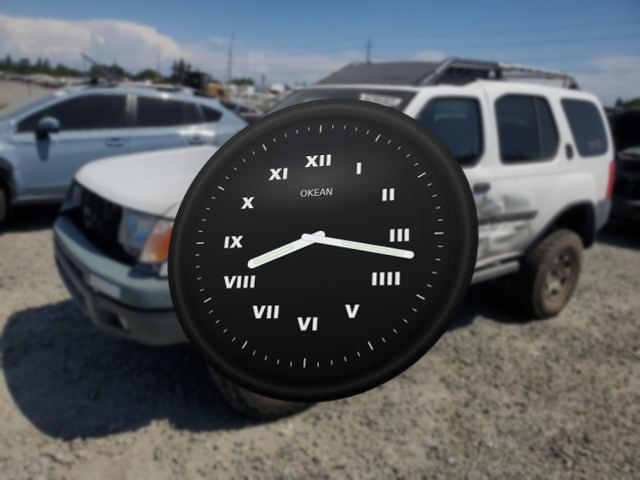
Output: 8h17
